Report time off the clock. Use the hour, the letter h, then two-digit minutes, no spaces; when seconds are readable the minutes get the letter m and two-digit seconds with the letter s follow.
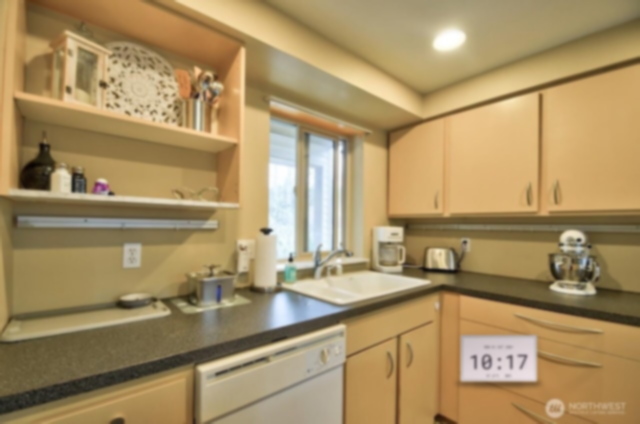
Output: 10h17
